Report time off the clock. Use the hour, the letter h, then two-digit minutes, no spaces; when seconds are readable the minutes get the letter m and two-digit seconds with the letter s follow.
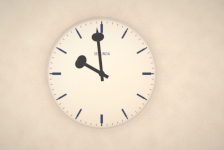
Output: 9h59
